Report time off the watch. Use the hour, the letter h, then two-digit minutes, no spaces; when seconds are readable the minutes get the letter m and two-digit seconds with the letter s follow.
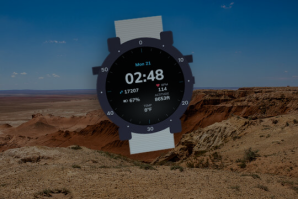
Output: 2h48
